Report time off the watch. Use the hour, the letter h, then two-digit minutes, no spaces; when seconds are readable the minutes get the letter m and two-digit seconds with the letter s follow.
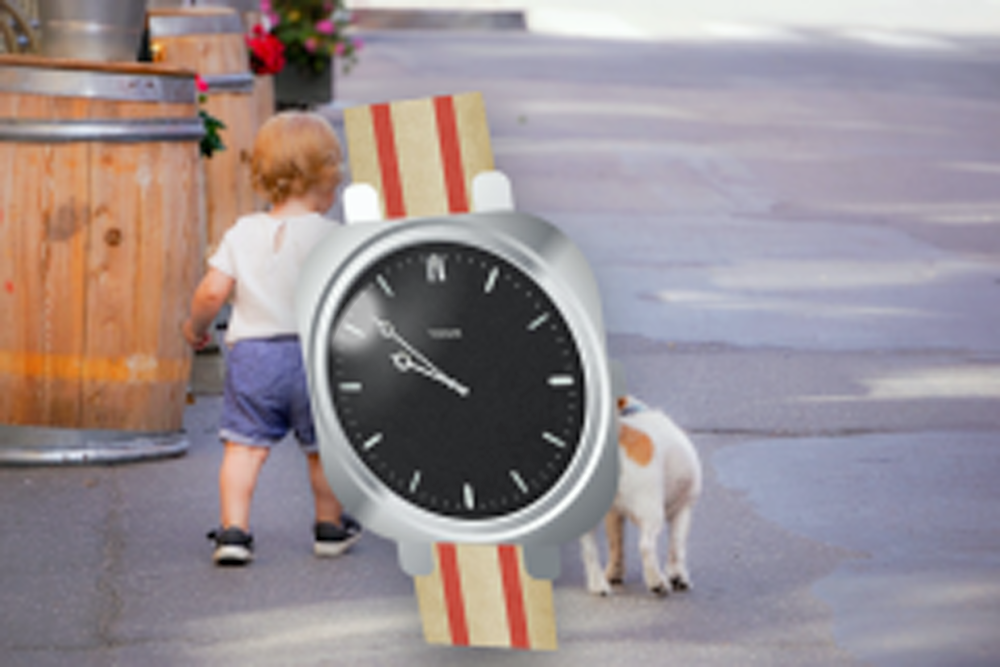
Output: 9h52
